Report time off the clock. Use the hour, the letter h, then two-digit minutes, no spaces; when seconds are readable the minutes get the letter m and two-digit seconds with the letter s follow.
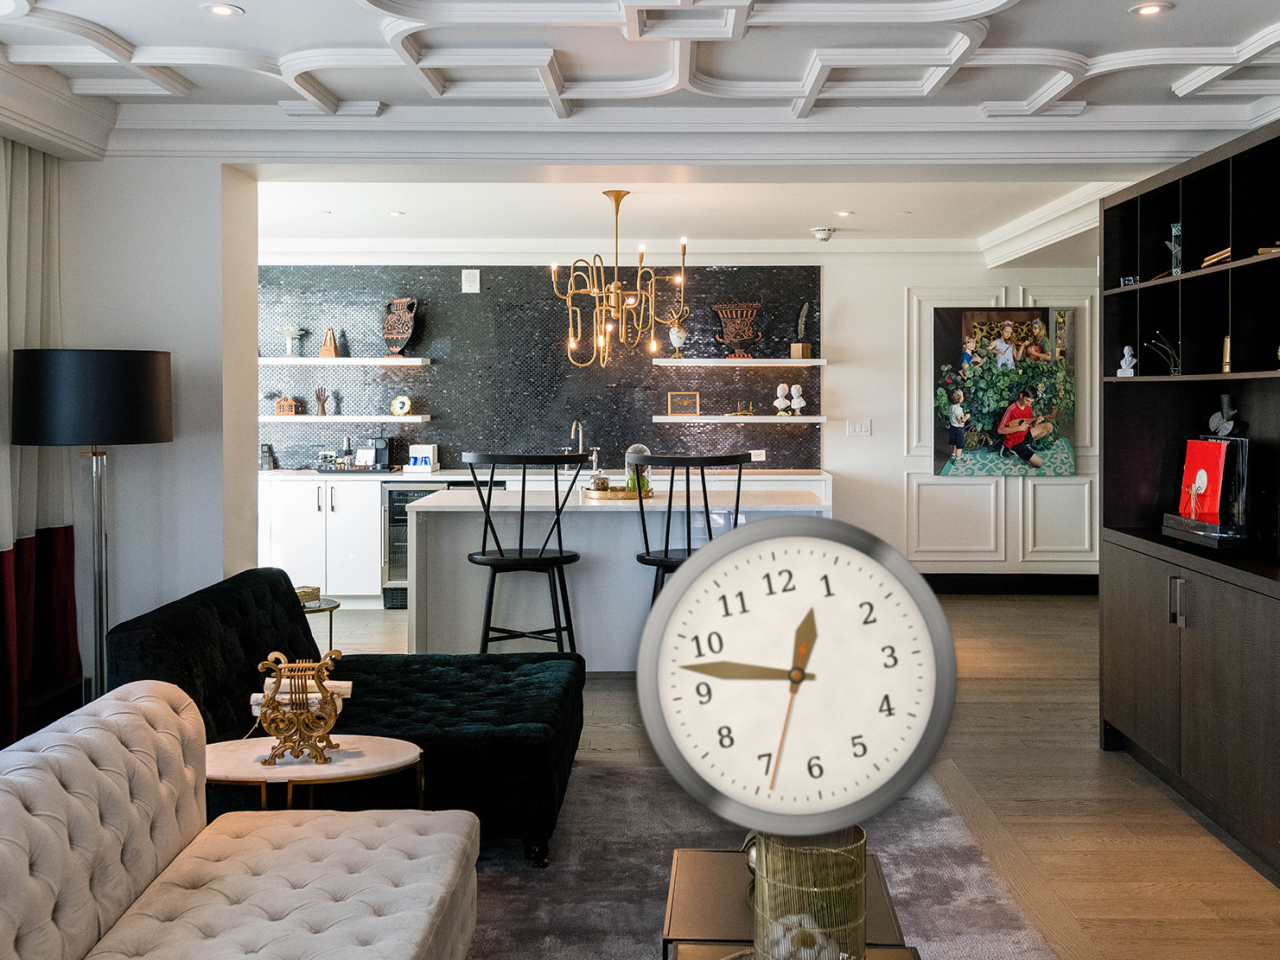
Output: 12h47m34s
